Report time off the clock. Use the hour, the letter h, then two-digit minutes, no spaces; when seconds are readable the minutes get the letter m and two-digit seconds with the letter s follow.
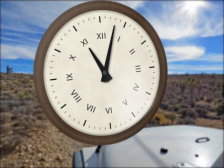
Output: 11h03
